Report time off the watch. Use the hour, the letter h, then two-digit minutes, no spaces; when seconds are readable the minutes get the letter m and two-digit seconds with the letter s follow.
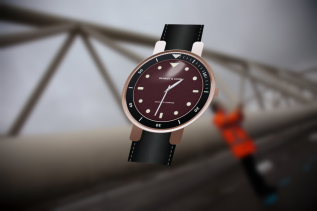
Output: 1h32
